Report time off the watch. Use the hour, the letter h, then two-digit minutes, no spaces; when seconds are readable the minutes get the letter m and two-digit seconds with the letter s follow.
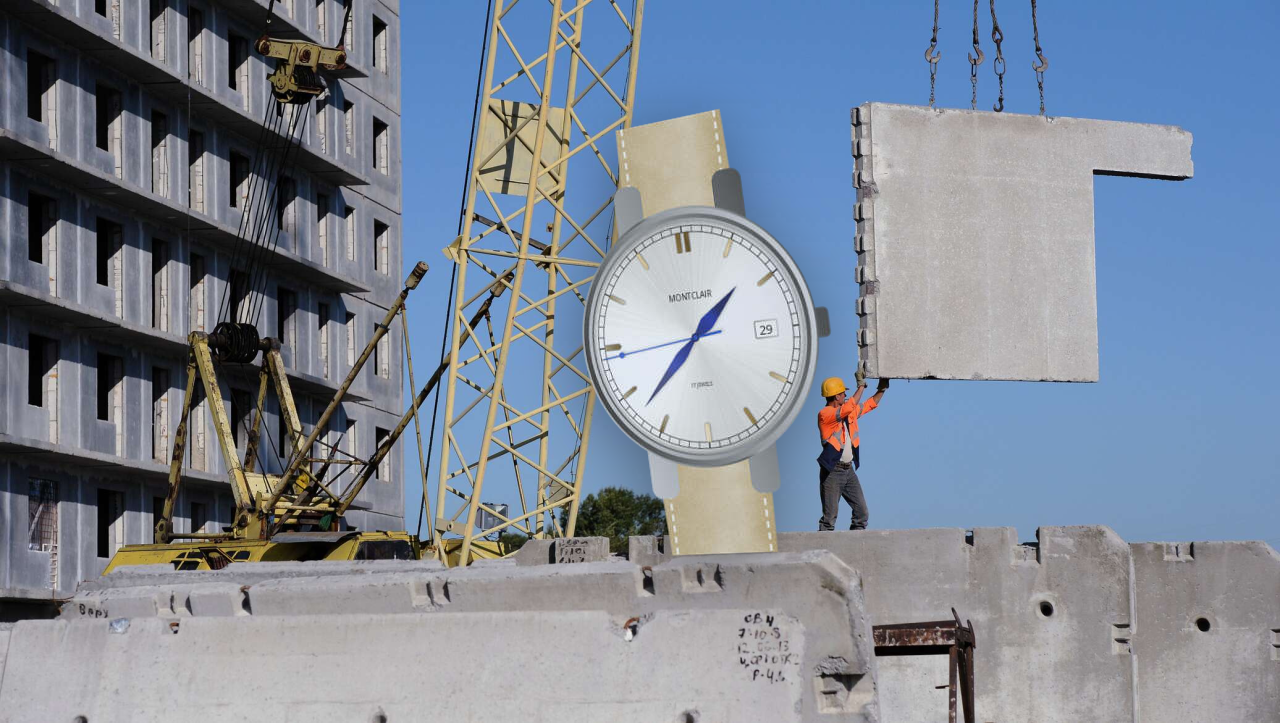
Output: 1h37m44s
